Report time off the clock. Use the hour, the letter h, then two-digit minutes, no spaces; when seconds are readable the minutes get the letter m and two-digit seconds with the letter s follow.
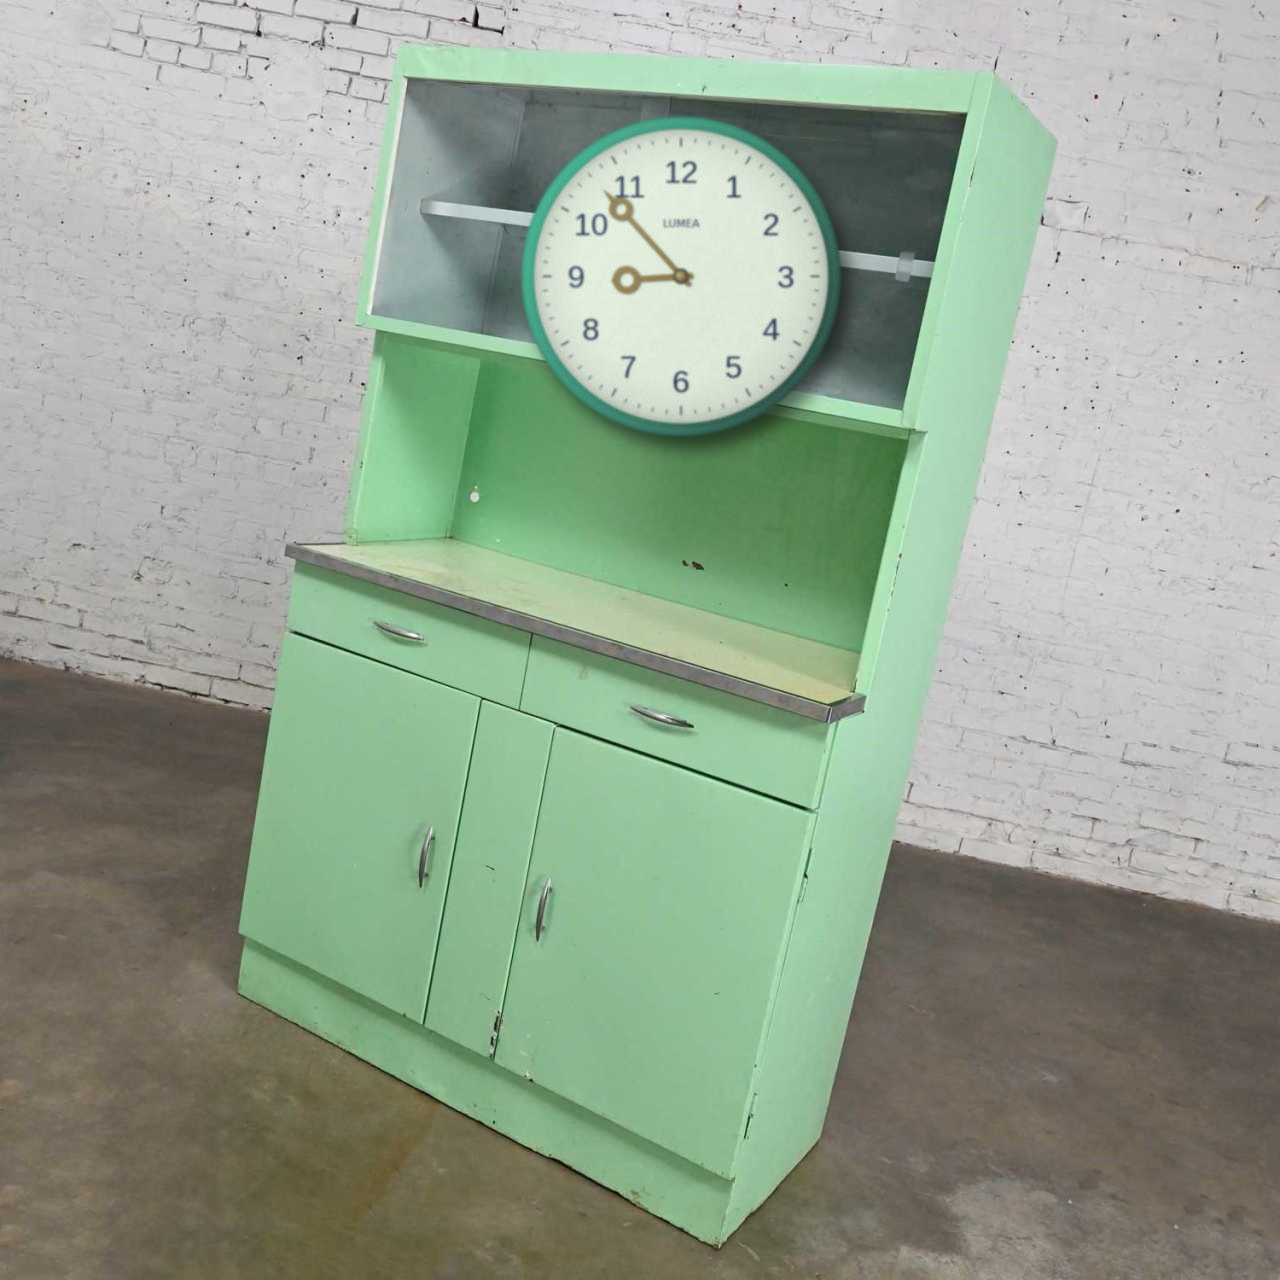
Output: 8h53
